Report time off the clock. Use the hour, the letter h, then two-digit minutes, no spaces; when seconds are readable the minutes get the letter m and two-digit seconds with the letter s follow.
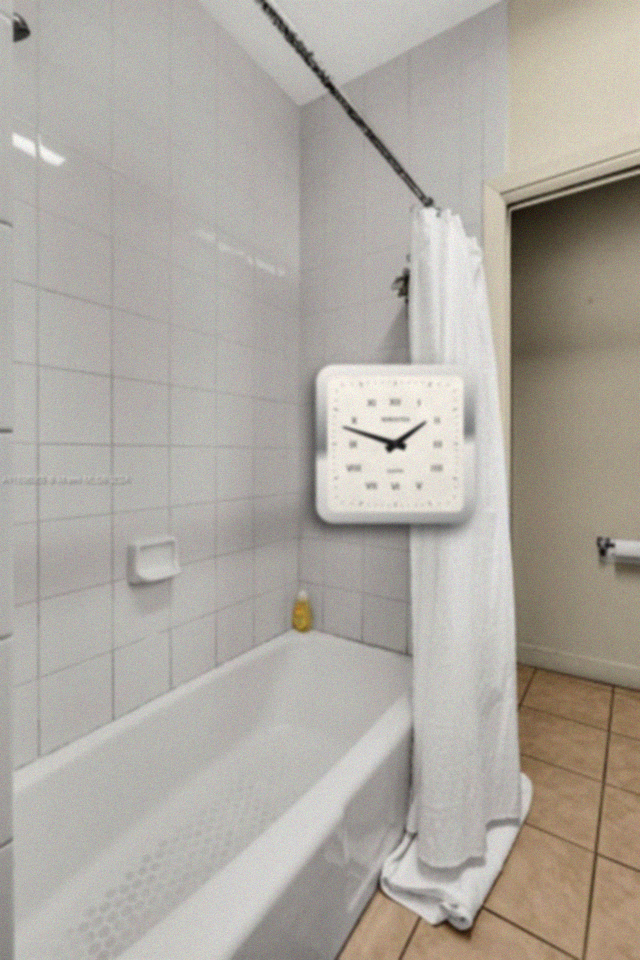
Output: 1h48
